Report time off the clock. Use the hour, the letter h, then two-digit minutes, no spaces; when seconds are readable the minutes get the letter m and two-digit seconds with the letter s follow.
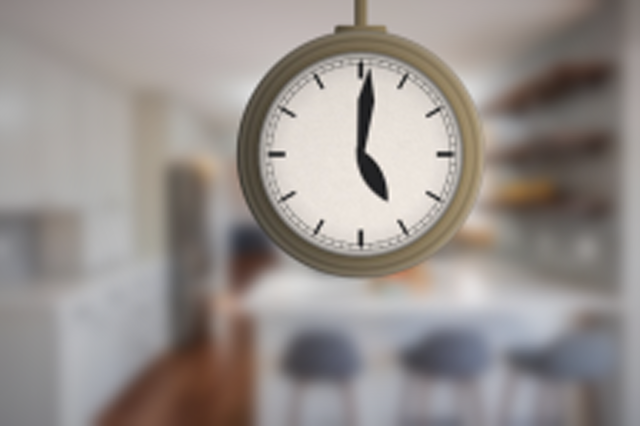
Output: 5h01
